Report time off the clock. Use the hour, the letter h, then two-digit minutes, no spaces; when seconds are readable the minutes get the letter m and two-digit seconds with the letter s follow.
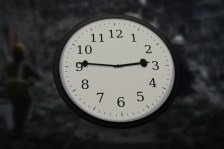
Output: 2h46
